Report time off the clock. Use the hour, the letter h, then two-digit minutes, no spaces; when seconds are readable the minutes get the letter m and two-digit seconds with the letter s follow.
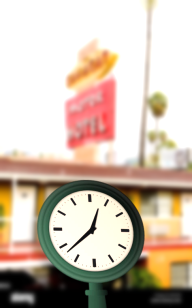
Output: 12h38
